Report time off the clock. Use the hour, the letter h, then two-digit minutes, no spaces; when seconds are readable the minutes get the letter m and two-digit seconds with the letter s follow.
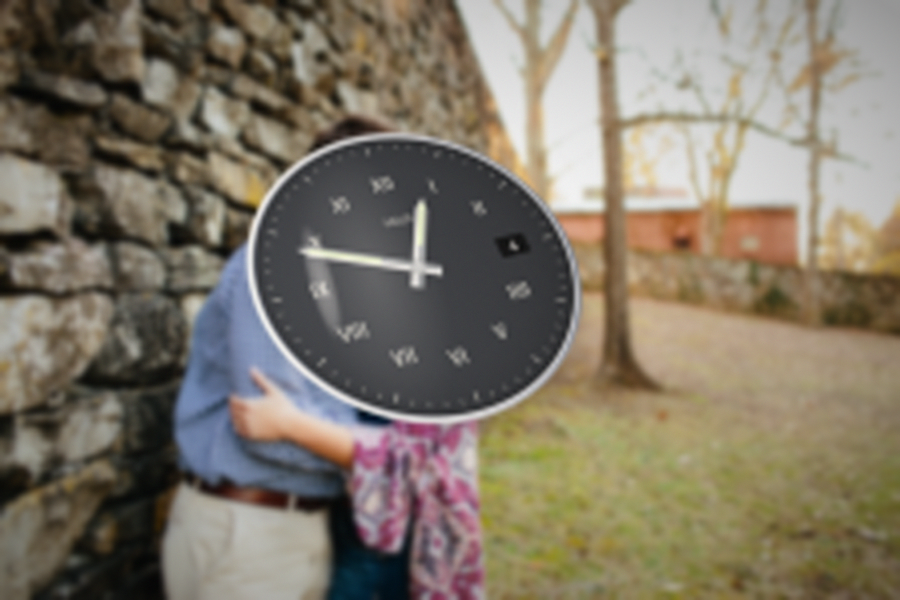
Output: 12h49
